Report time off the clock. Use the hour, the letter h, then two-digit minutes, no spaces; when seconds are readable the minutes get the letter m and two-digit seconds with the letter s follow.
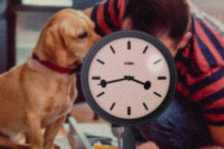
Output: 3h43
